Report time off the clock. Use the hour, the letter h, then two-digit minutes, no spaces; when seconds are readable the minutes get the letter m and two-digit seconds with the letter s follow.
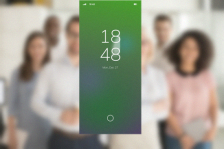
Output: 18h48
